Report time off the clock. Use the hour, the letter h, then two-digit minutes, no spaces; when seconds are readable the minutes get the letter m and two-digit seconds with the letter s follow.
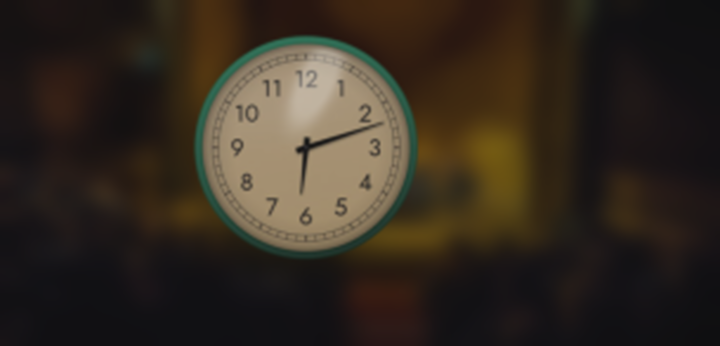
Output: 6h12
